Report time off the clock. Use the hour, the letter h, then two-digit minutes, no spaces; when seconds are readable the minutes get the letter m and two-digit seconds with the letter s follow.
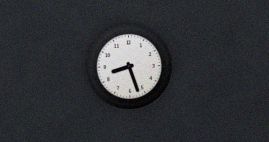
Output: 8h27
